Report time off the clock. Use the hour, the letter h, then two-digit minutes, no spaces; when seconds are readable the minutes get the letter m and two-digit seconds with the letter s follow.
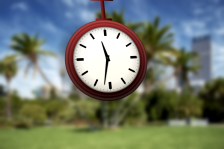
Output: 11h32
